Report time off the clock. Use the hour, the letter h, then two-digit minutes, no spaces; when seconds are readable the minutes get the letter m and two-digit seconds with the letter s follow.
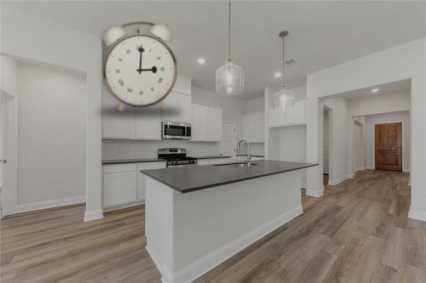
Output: 3h01
